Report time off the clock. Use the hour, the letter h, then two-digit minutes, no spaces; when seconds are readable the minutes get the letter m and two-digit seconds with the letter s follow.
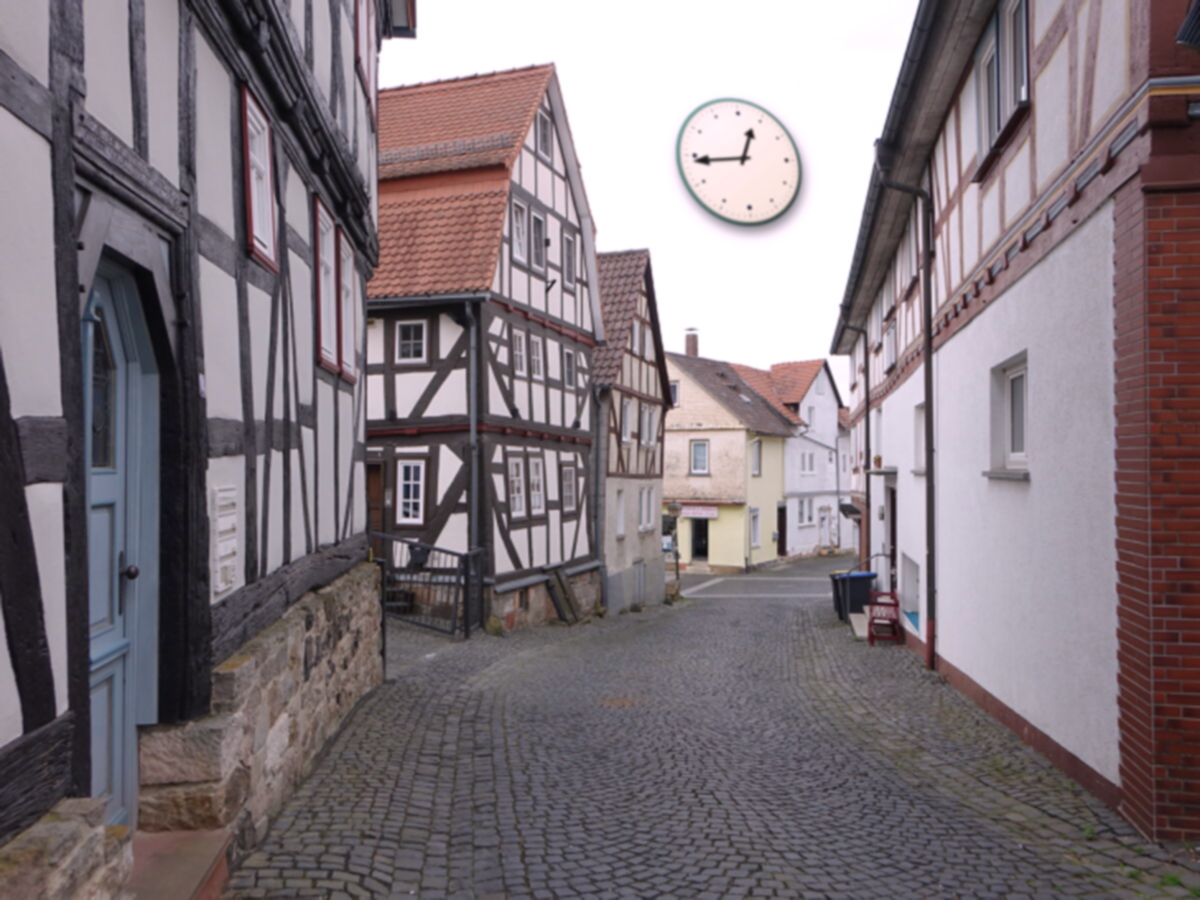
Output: 12h44
